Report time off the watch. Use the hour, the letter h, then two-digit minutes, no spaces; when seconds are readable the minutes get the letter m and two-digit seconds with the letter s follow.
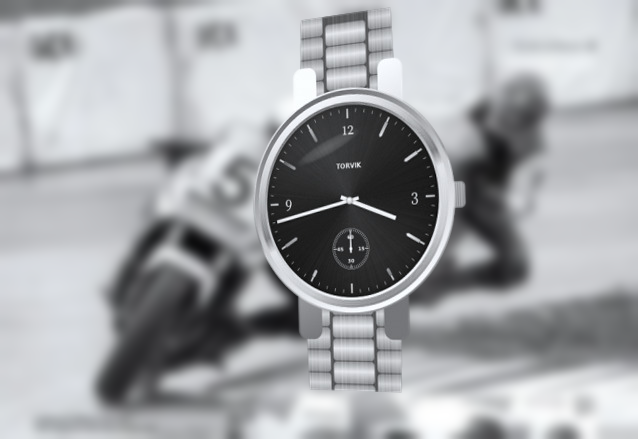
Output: 3h43
